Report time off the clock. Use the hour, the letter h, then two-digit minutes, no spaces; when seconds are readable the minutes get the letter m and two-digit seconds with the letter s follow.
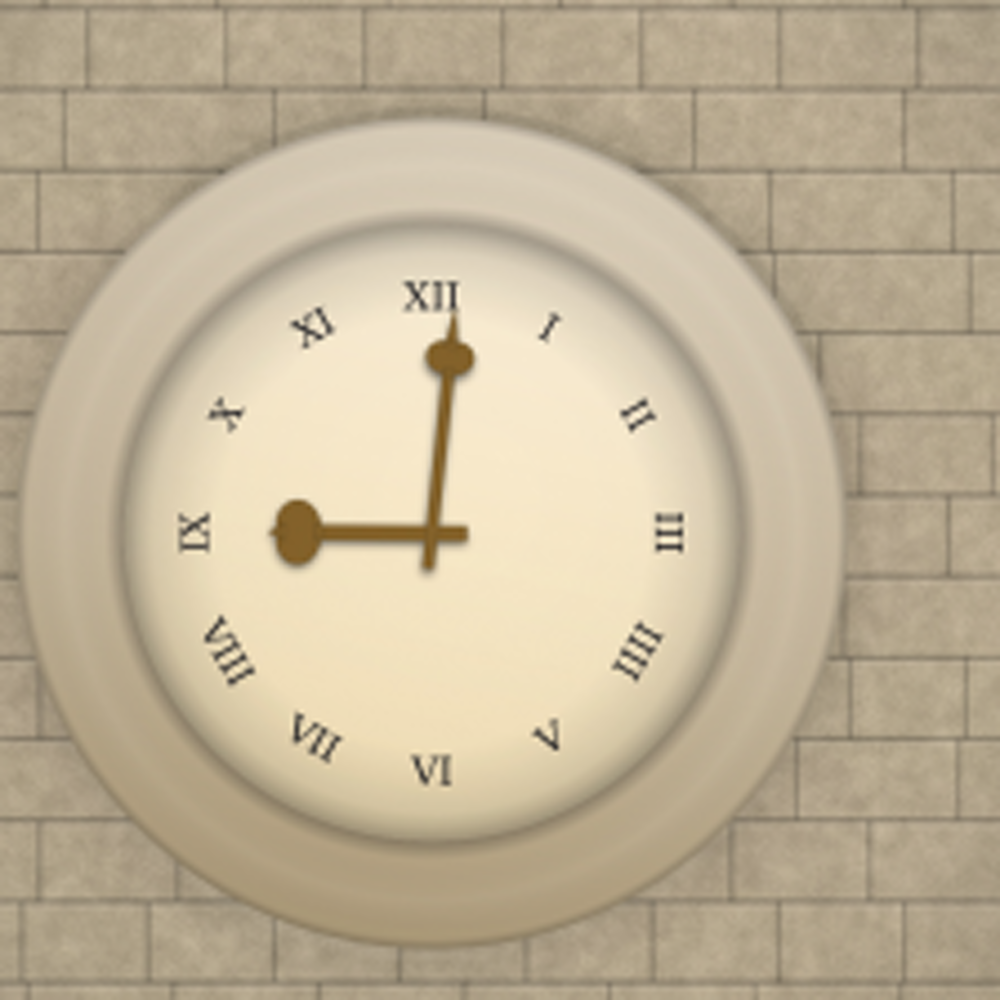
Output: 9h01
